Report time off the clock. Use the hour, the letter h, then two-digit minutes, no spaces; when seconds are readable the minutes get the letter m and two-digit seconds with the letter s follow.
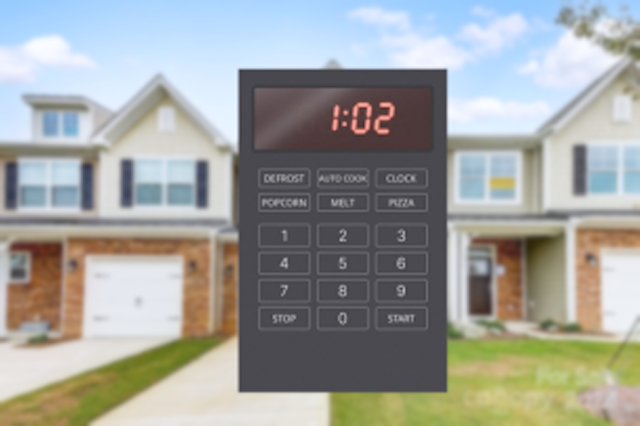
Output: 1h02
